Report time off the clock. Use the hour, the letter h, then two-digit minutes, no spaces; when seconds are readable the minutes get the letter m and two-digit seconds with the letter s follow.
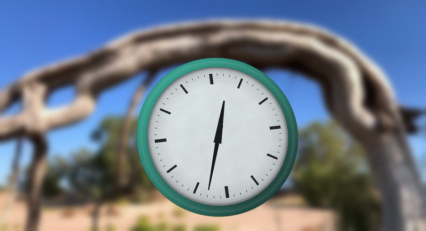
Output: 12h33
